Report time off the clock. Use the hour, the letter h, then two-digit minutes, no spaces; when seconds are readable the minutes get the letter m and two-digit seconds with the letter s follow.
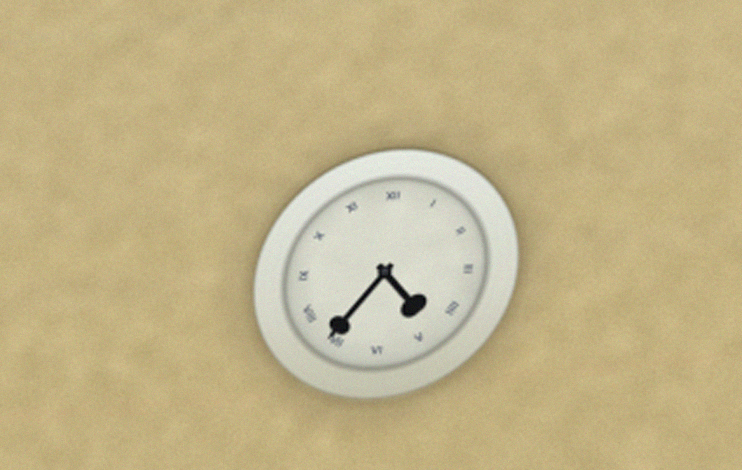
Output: 4h36
